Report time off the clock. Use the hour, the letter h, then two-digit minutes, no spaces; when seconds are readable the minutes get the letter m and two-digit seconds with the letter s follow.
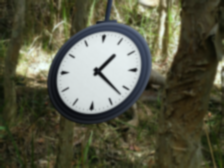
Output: 1h22
